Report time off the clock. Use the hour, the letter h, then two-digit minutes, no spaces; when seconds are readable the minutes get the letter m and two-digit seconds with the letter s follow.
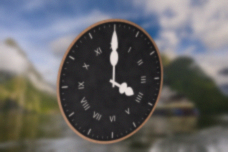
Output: 4h00
